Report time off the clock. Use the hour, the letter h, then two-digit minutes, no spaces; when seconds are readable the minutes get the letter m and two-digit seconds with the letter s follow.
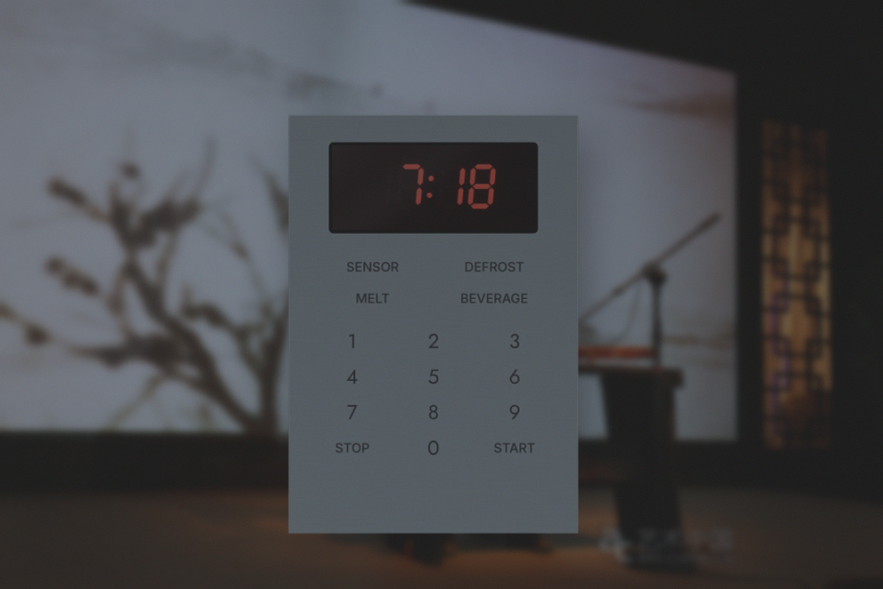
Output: 7h18
